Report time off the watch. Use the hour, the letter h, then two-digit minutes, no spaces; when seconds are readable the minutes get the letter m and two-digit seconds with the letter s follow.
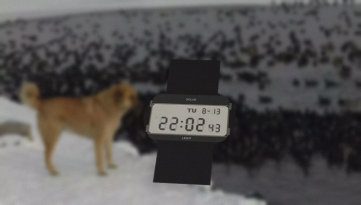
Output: 22h02m43s
